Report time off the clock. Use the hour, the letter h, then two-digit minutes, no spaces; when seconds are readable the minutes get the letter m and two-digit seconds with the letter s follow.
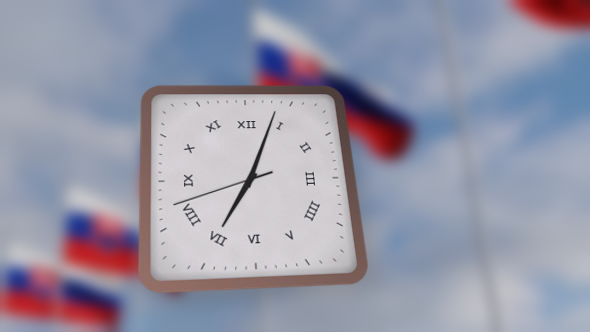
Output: 7h03m42s
